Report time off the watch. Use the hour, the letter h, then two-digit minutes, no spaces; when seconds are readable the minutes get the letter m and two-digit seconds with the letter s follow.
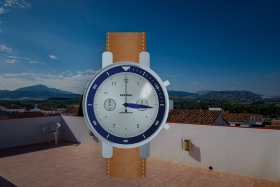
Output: 3h16
